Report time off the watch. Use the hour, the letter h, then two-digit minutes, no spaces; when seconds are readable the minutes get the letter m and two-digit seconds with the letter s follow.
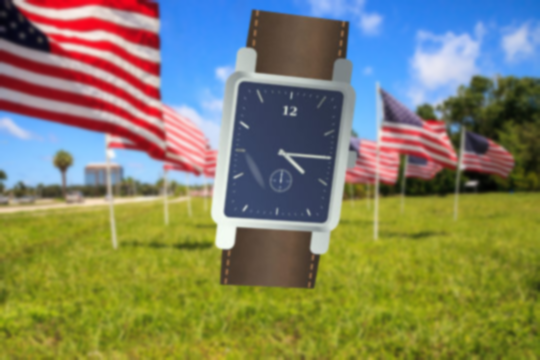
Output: 4h15
